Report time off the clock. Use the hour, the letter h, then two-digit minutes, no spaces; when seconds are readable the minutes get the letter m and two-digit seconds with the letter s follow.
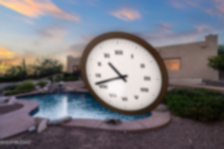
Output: 10h42
